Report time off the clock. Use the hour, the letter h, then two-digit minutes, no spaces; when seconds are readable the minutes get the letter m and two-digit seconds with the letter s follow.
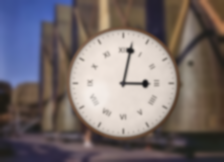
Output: 3h02
